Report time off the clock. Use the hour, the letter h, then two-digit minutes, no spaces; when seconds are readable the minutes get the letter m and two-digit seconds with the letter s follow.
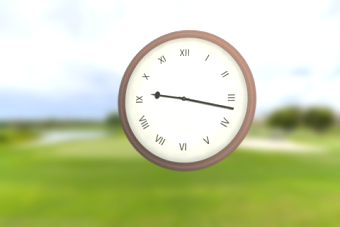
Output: 9h17
